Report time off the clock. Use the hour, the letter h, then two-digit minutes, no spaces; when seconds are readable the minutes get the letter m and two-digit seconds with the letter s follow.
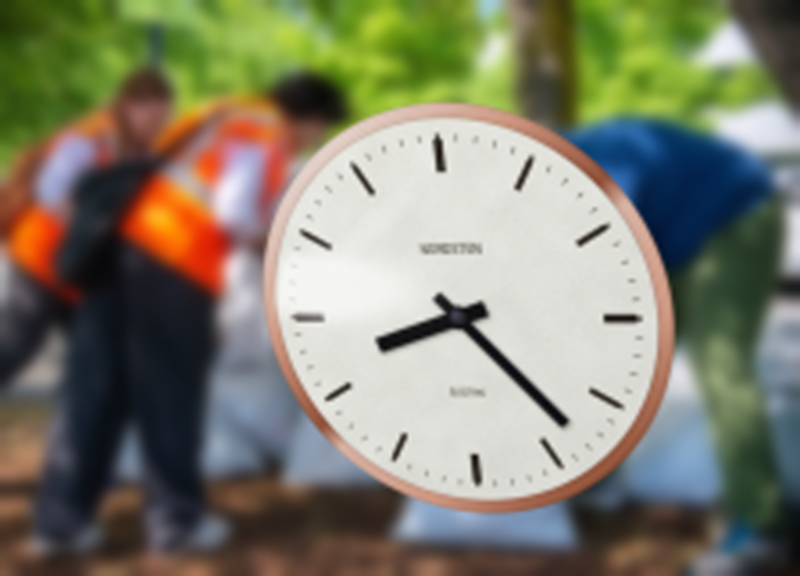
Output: 8h23
